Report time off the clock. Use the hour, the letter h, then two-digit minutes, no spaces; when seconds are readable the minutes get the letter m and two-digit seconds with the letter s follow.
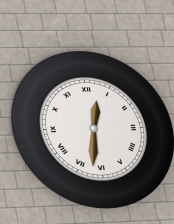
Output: 12h32
